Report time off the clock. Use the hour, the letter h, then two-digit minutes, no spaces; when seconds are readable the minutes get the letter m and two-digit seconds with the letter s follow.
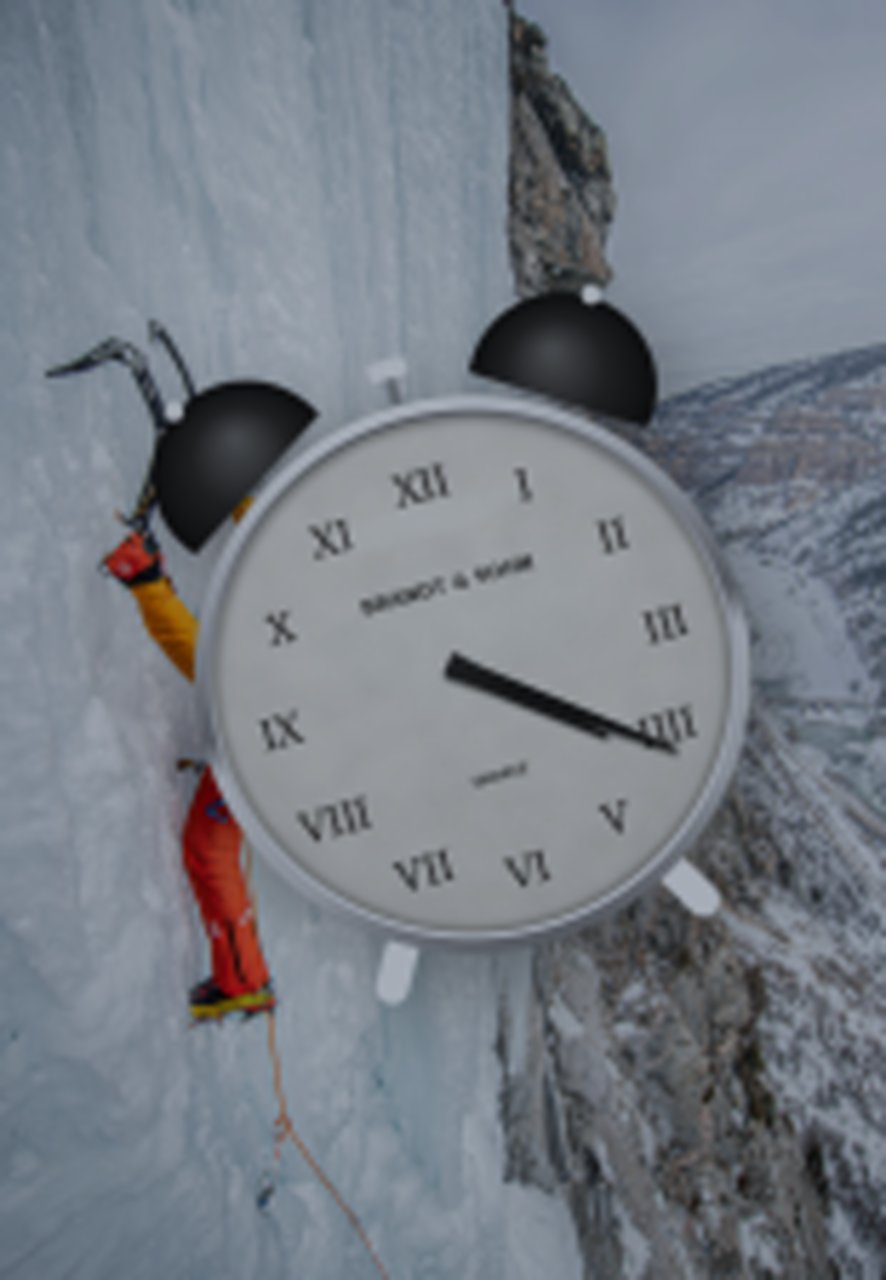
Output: 4h21
